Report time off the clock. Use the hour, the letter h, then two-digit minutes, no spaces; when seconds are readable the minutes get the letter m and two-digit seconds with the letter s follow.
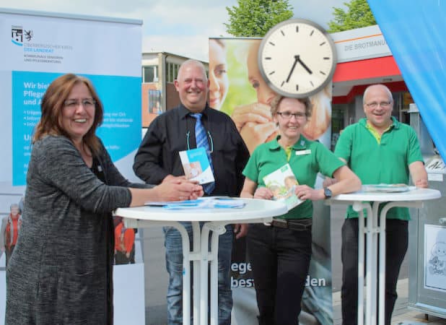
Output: 4h34
